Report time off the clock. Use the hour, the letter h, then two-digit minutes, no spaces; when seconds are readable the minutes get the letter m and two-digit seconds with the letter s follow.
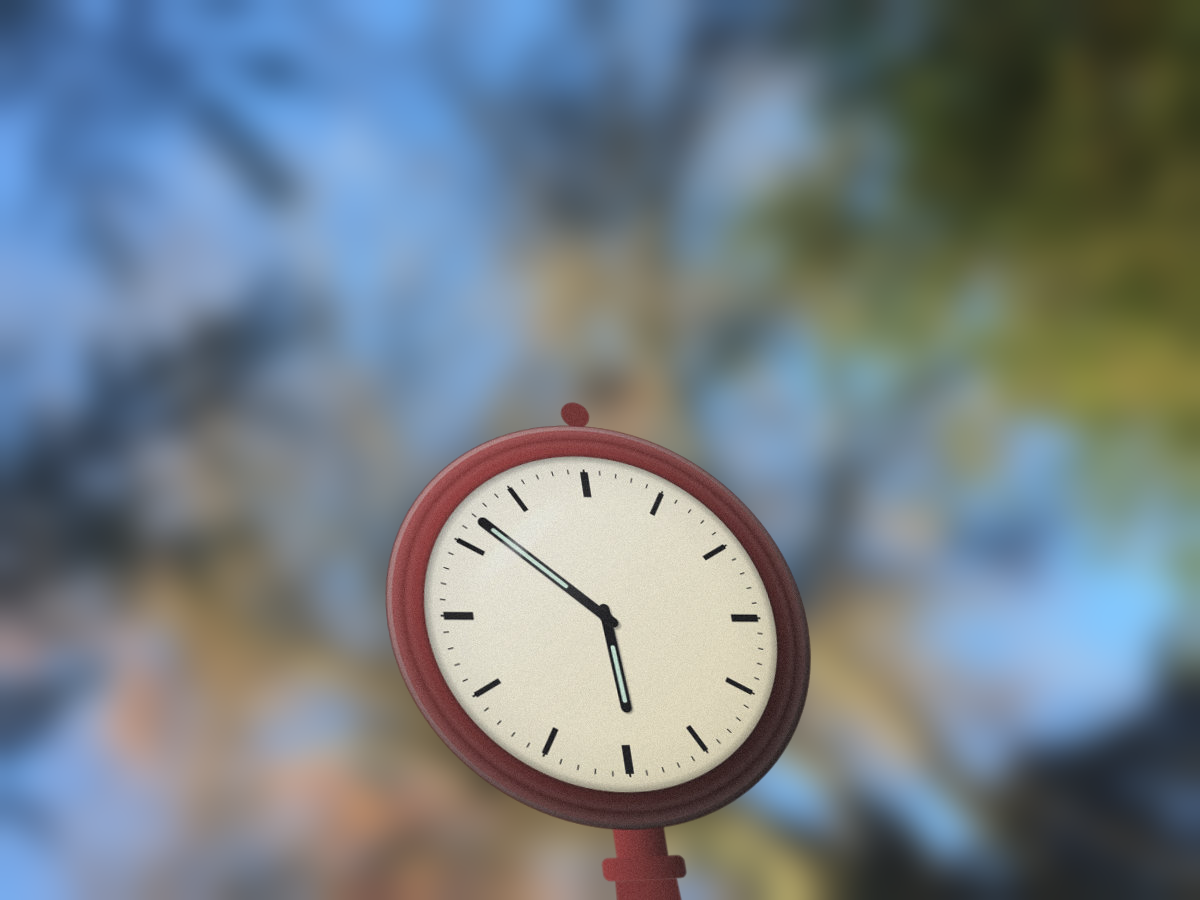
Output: 5h52
